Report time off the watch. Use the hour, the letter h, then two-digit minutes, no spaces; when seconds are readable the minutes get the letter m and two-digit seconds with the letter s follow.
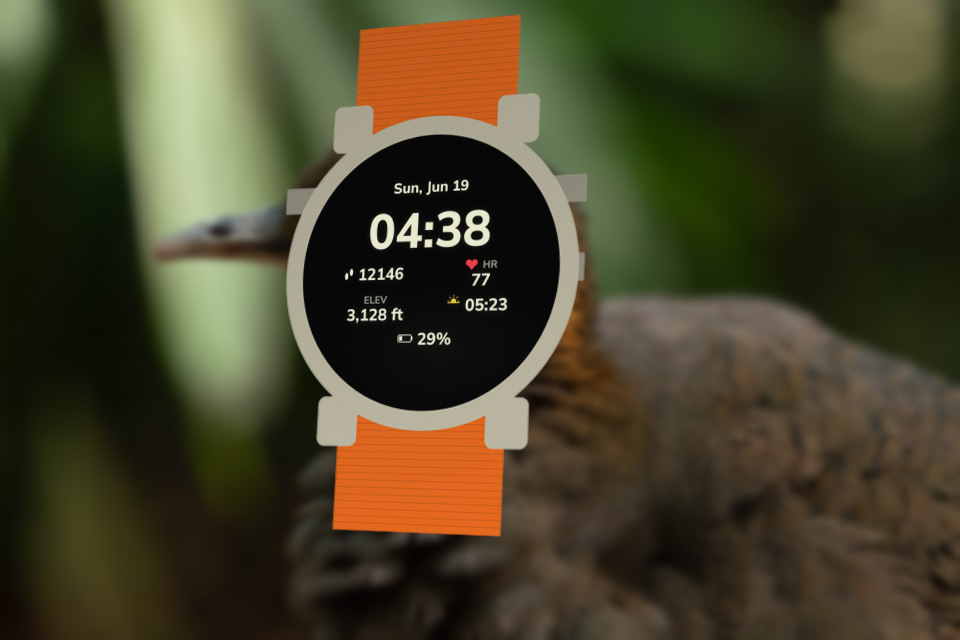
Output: 4h38
